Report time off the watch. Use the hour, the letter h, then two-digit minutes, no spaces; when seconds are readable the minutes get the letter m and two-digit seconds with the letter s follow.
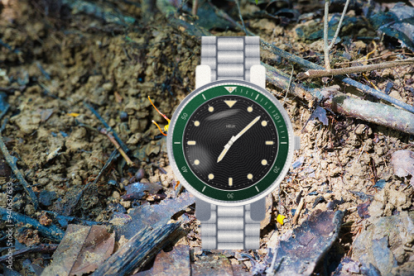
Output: 7h08
